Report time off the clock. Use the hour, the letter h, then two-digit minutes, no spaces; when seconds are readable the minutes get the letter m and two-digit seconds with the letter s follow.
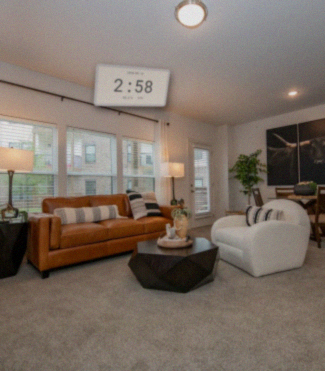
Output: 2h58
